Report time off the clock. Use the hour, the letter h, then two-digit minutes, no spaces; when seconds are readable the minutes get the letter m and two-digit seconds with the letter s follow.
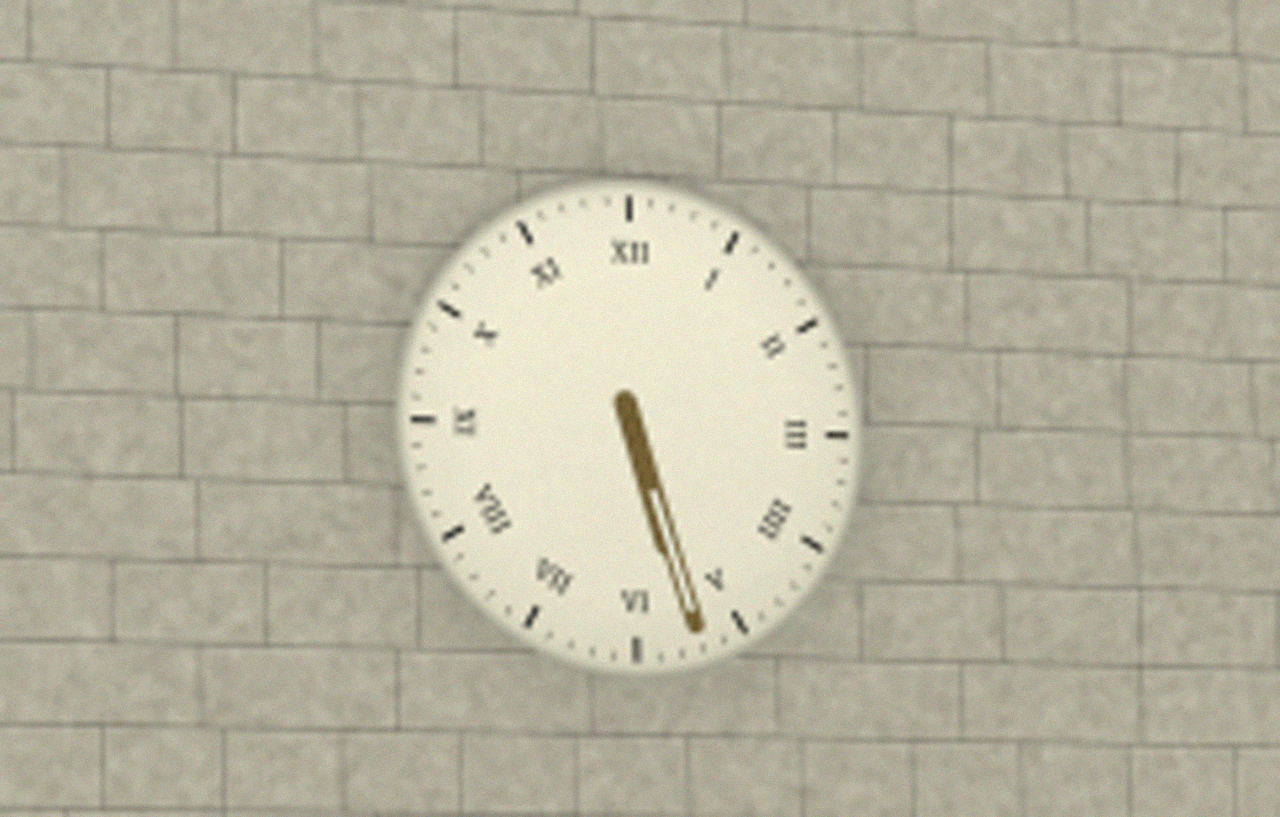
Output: 5h27
